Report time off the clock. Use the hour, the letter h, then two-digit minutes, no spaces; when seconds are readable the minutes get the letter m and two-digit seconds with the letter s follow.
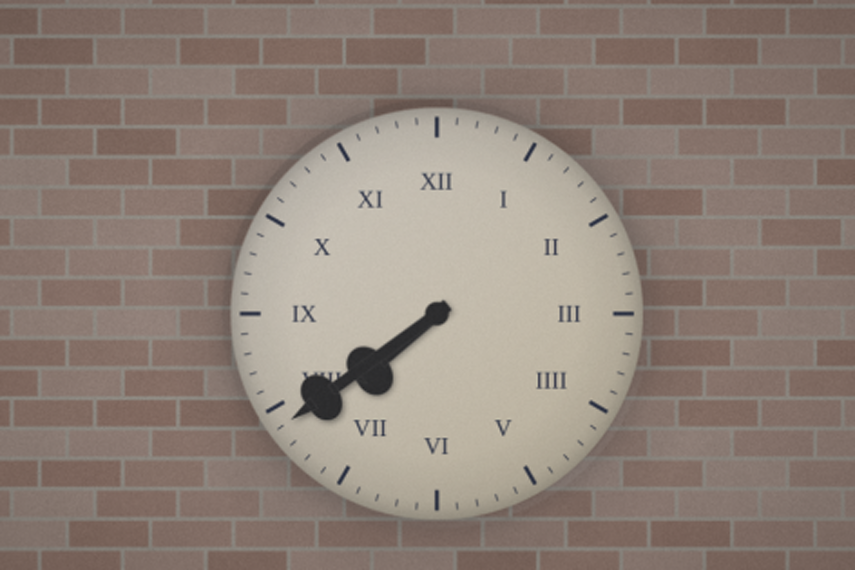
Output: 7h39
